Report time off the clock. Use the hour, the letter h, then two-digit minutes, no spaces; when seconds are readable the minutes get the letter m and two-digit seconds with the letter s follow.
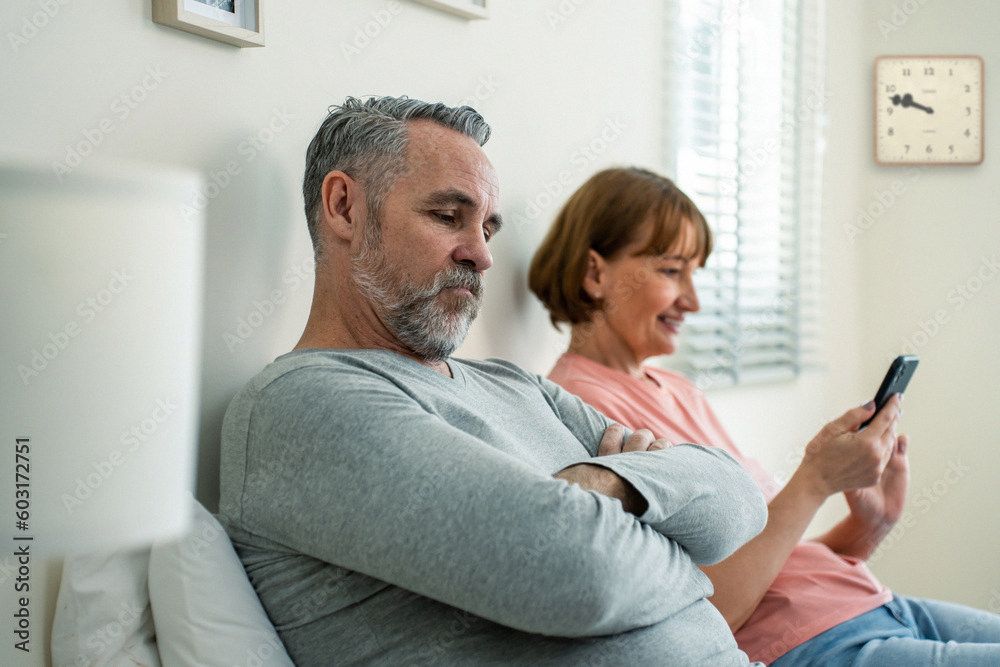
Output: 9h48
